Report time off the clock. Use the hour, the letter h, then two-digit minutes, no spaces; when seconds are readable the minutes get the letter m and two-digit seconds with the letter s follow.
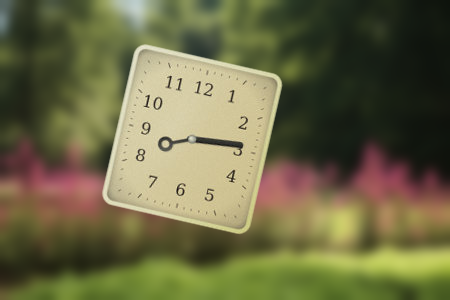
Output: 8h14
